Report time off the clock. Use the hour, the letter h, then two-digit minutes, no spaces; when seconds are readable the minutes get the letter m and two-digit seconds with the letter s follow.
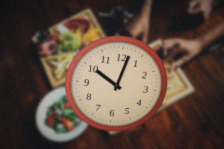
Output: 10h02
